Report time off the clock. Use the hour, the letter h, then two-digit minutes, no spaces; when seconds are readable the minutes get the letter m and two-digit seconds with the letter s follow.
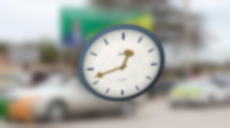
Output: 12h42
